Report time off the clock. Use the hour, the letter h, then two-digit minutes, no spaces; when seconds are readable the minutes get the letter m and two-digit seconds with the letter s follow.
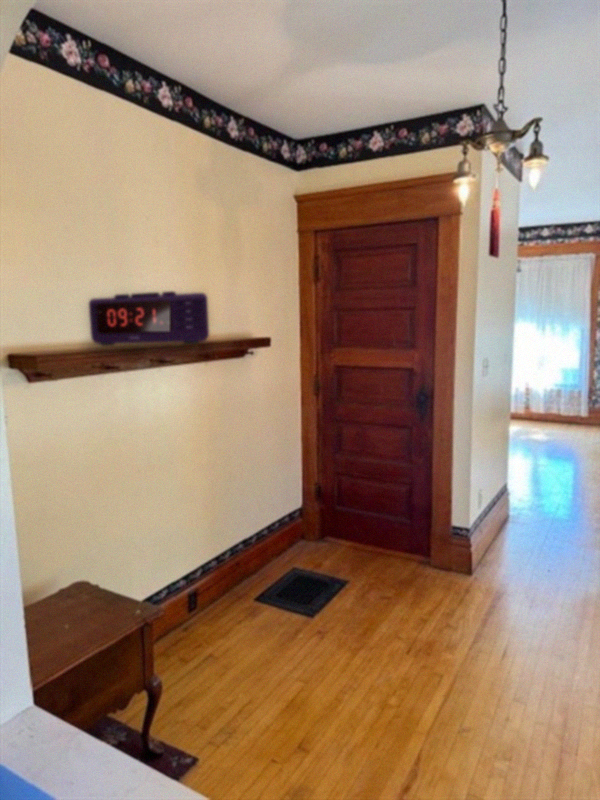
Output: 9h21
